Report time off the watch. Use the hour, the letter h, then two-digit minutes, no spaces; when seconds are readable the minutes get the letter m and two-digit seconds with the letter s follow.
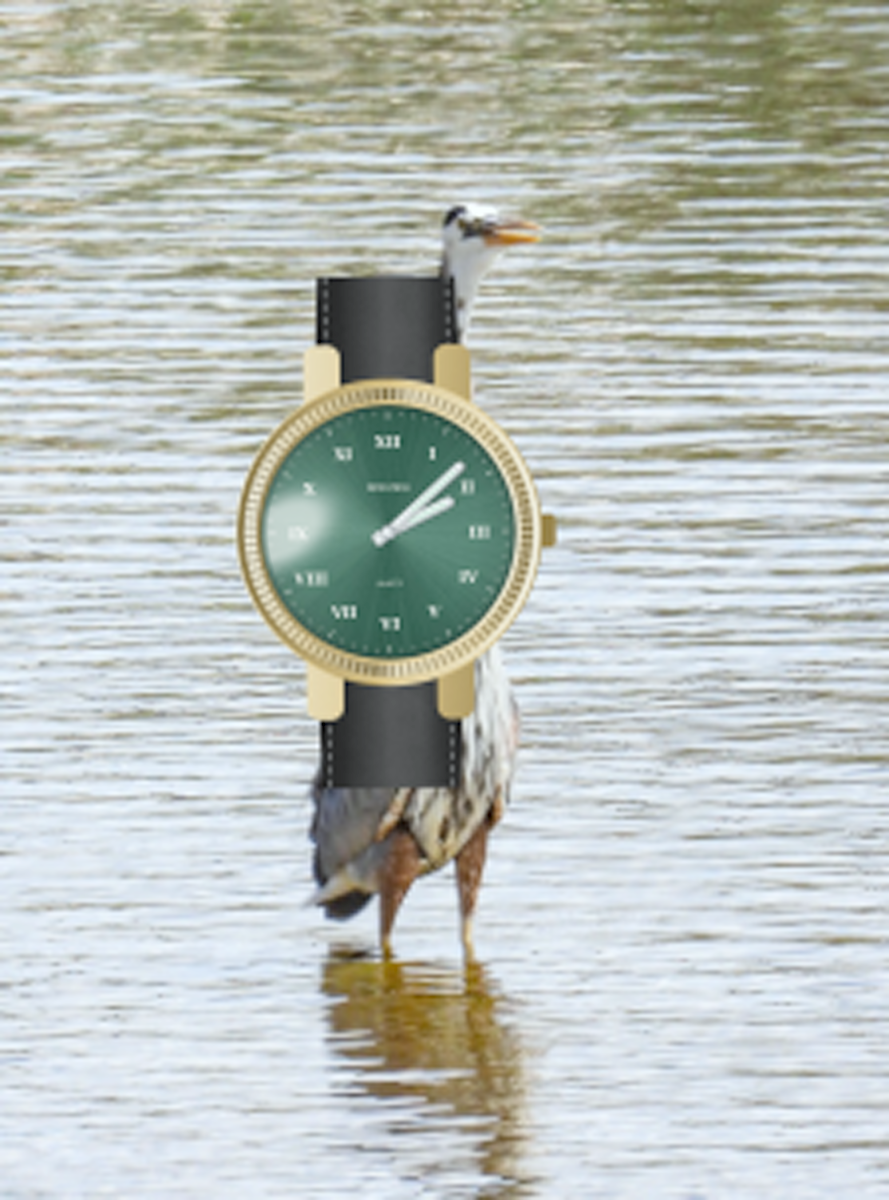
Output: 2h08
